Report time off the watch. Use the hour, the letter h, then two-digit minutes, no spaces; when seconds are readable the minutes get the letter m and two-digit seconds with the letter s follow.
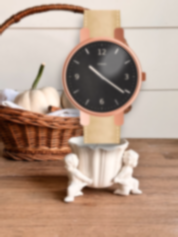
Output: 10h21
